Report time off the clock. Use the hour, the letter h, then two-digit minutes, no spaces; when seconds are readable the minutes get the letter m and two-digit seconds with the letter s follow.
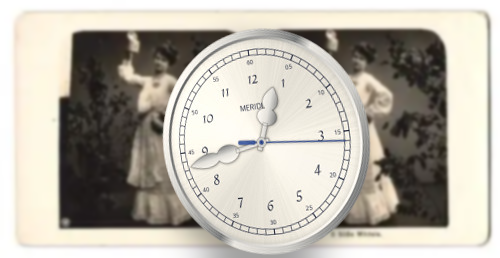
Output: 12h43m16s
